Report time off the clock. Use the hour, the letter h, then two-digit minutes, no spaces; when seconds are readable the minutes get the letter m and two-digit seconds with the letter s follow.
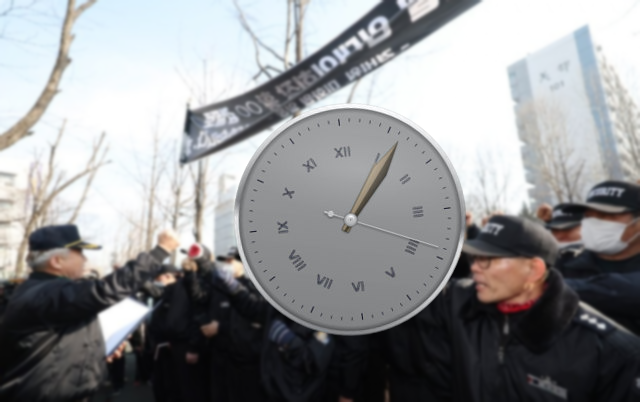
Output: 1h06m19s
